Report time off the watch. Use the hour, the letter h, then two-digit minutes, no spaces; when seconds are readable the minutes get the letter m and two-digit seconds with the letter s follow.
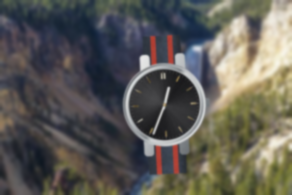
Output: 12h34
